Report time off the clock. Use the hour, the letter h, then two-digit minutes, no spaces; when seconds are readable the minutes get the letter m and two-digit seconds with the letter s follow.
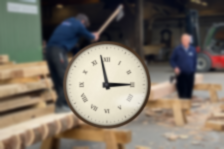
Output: 2h58
